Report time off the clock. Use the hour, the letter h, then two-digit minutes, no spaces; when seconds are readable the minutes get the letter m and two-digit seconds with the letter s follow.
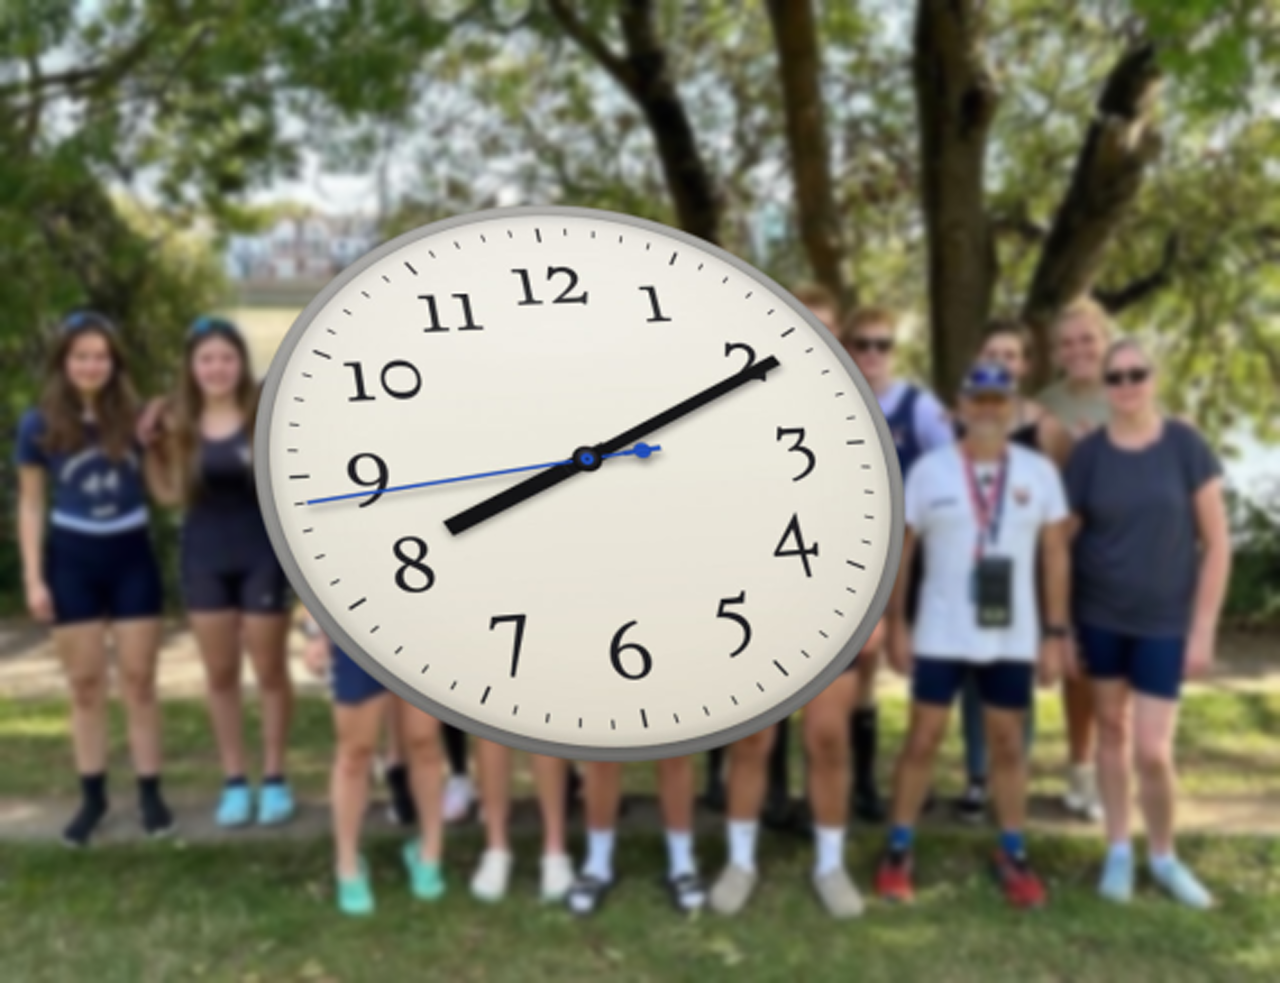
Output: 8h10m44s
